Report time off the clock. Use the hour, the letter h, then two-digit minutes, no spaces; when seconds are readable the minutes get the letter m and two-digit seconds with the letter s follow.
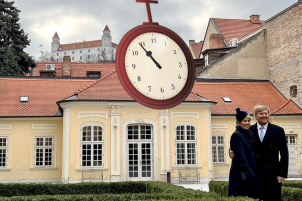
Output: 10h54
